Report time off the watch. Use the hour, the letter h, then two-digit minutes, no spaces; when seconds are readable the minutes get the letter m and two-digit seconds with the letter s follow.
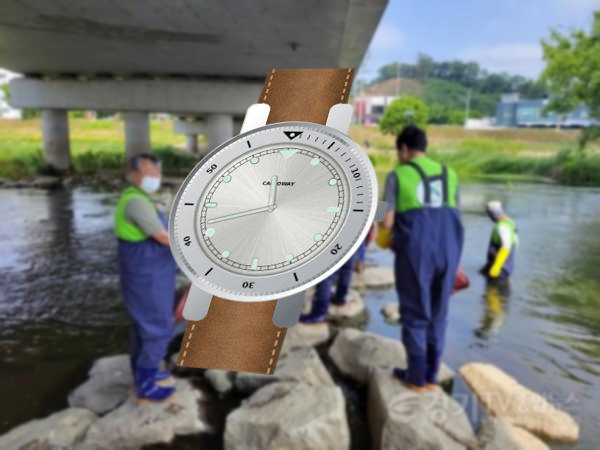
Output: 11h42
